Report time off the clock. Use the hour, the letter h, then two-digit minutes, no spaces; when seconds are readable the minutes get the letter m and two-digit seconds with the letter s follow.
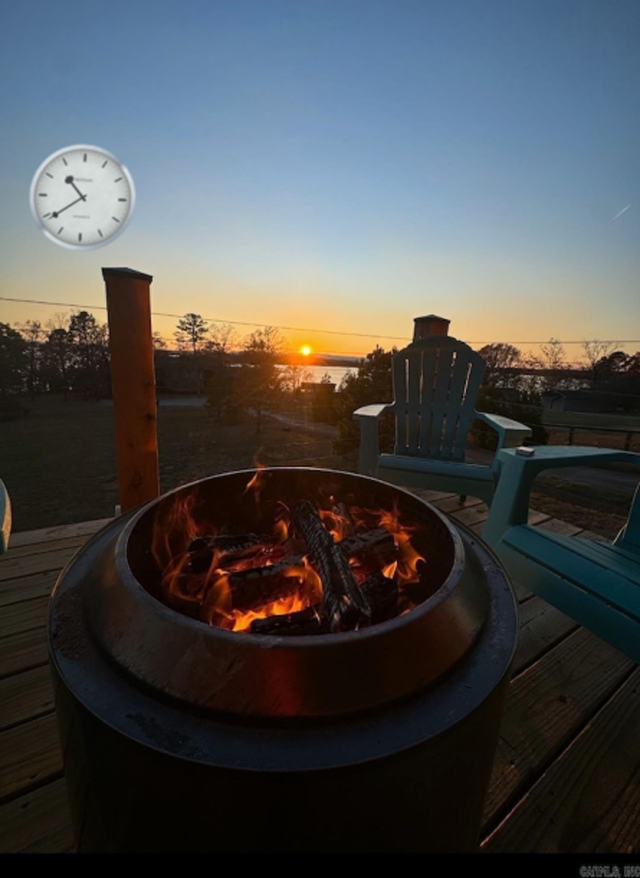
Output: 10h39
